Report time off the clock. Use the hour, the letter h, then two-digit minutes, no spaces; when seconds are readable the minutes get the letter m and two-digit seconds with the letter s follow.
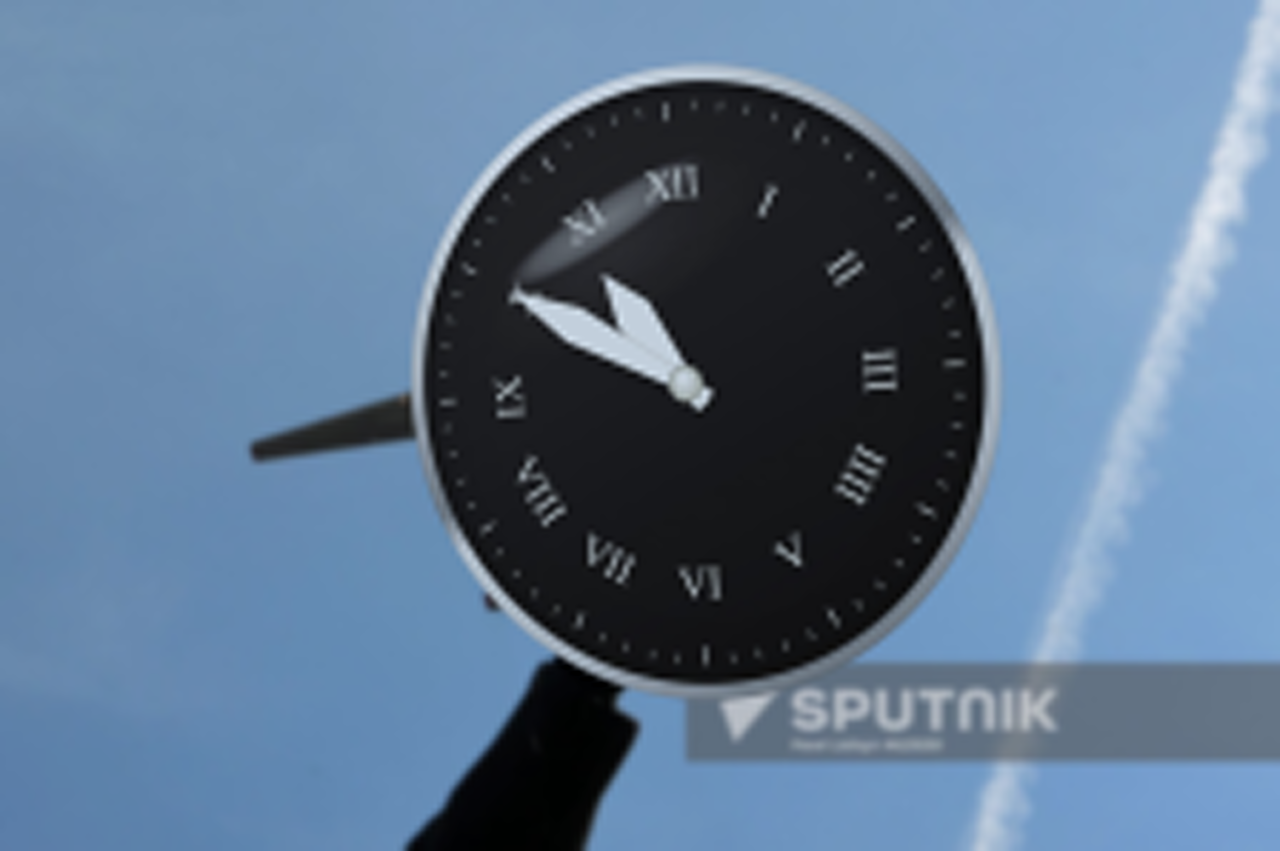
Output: 10h50
